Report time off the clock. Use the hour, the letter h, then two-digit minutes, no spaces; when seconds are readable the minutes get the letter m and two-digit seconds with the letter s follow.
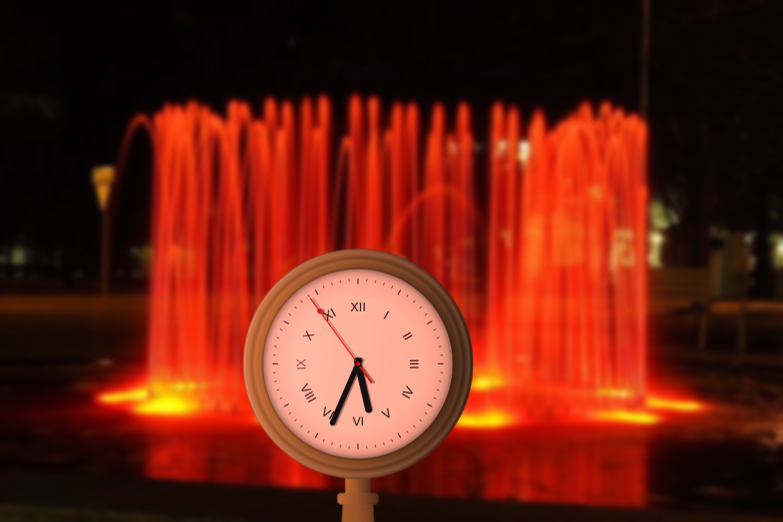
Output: 5h33m54s
